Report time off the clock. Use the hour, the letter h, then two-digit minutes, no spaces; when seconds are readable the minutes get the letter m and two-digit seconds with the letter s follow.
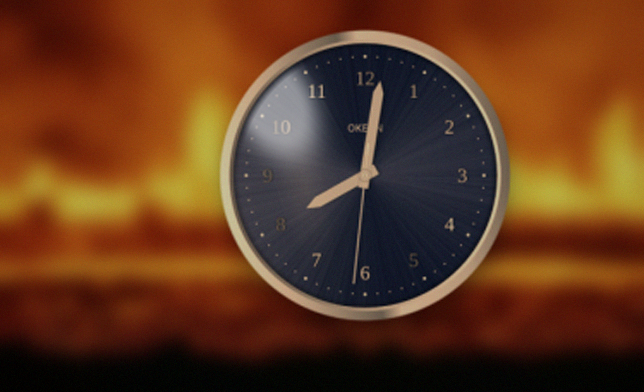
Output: 8h01m31s
